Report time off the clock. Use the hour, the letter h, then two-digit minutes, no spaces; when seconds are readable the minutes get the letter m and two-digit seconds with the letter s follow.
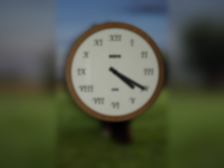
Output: 4h20
